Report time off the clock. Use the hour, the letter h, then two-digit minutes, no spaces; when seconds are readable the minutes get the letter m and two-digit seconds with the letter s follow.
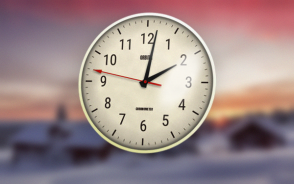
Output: 2h01m47s
